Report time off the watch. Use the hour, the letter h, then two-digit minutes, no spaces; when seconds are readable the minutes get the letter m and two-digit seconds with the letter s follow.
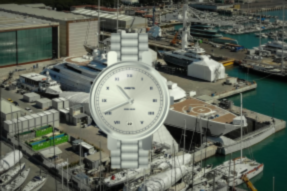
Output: 10h41
